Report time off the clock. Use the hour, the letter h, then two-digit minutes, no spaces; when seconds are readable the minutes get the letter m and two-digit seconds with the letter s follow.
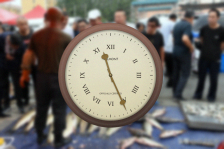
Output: 11h26
